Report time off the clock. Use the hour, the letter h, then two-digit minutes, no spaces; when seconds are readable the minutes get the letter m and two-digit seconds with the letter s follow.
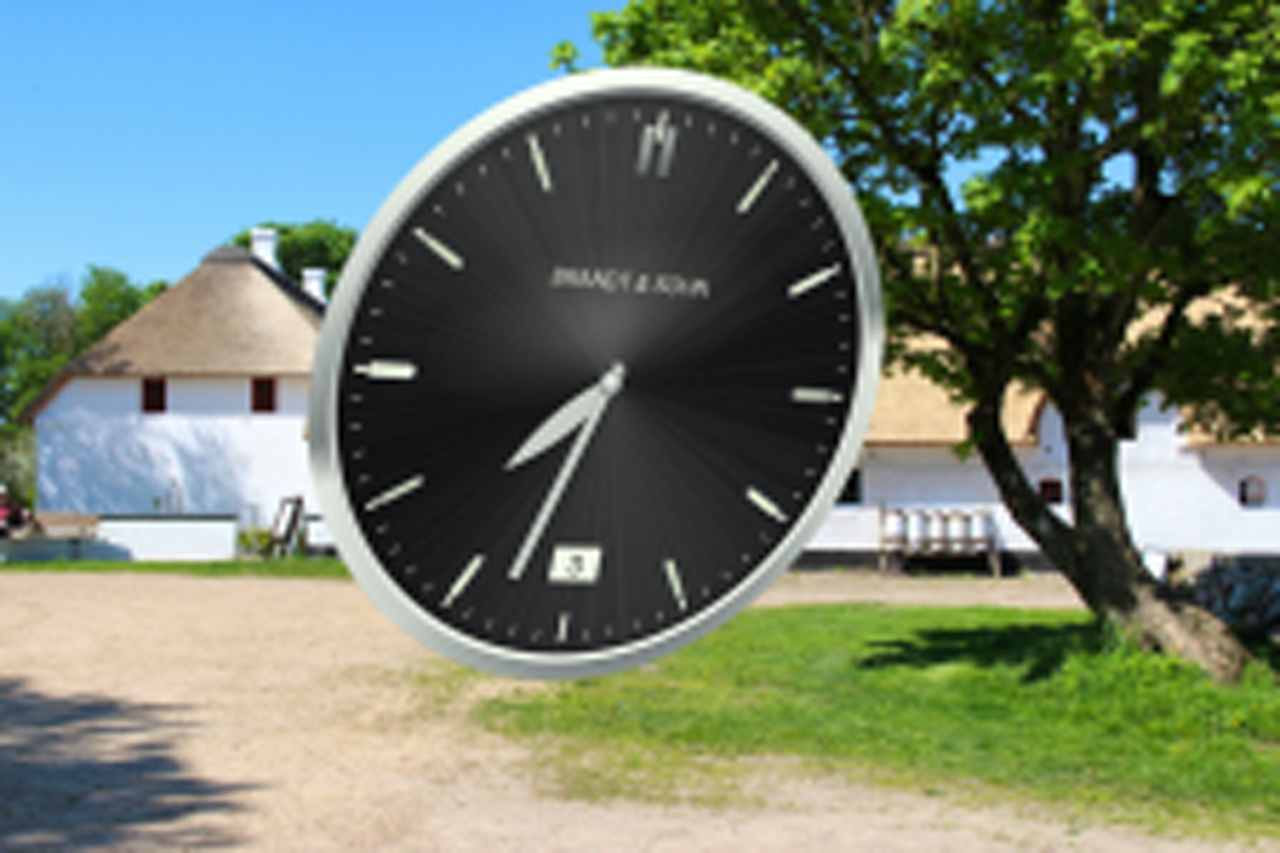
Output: 7h33
